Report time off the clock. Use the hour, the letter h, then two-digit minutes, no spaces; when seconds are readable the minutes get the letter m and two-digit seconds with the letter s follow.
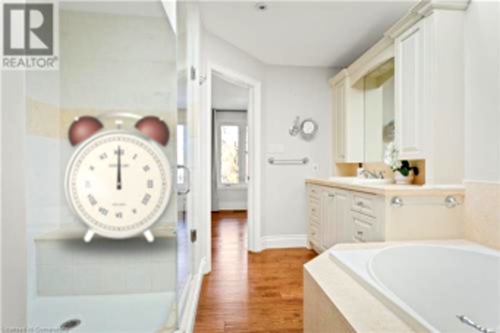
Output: 12h00
